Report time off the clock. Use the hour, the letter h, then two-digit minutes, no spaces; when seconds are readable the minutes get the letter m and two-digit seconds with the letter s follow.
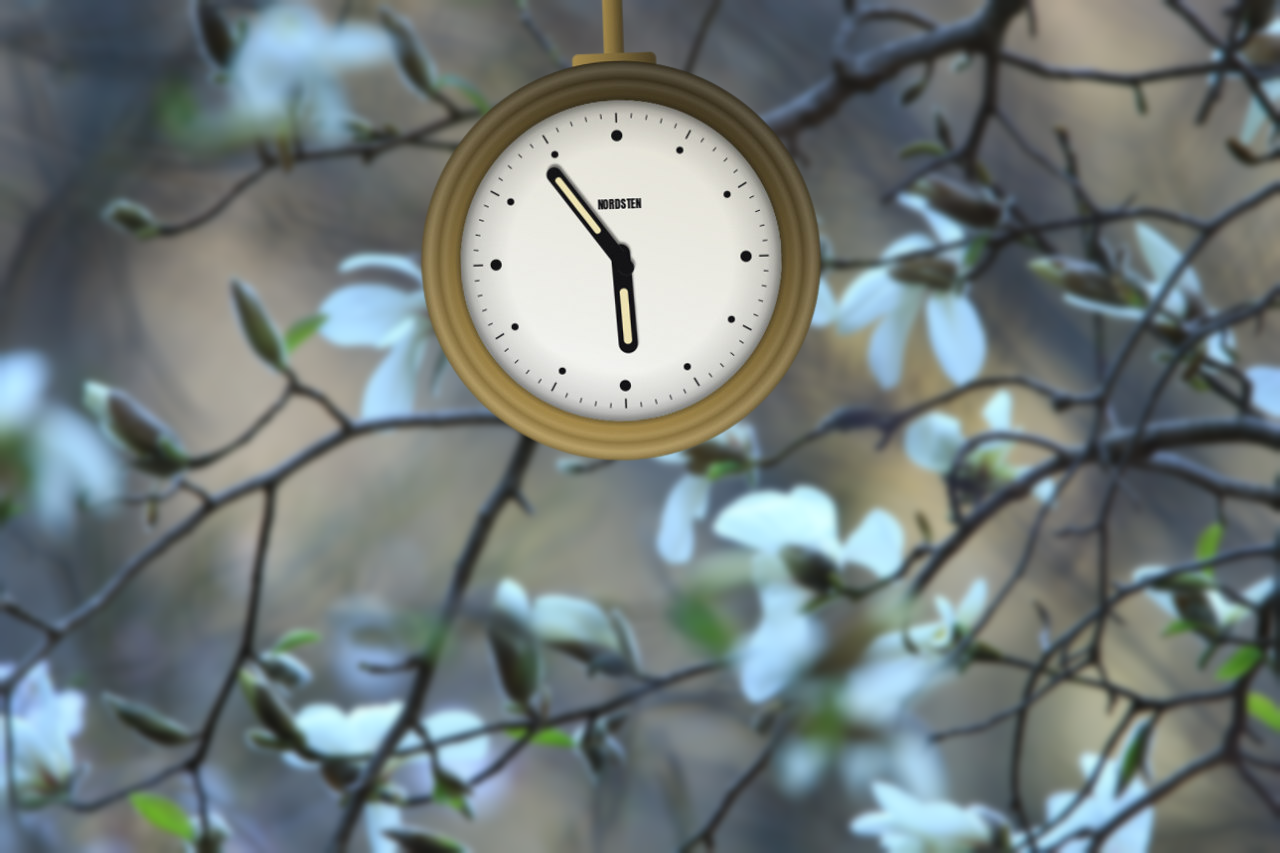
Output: 5h54
